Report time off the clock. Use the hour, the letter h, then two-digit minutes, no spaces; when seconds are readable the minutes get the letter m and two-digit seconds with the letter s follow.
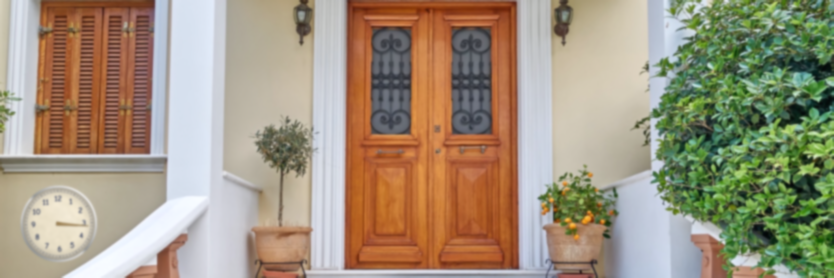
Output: 3h16
